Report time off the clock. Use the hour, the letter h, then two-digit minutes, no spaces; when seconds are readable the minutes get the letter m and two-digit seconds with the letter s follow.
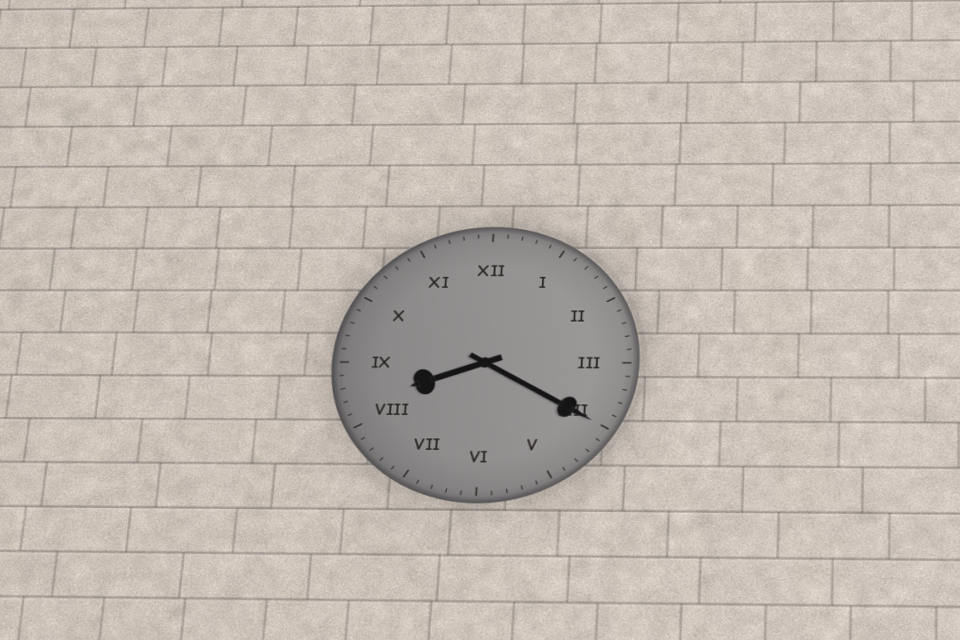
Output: 8h20
